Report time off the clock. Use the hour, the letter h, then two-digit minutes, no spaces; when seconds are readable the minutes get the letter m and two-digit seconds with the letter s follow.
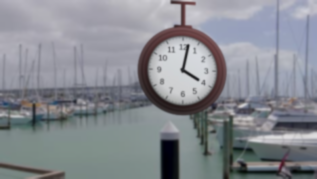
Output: 4h02
